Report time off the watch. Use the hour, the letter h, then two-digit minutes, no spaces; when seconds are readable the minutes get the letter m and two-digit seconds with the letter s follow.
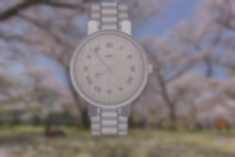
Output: 7h53
